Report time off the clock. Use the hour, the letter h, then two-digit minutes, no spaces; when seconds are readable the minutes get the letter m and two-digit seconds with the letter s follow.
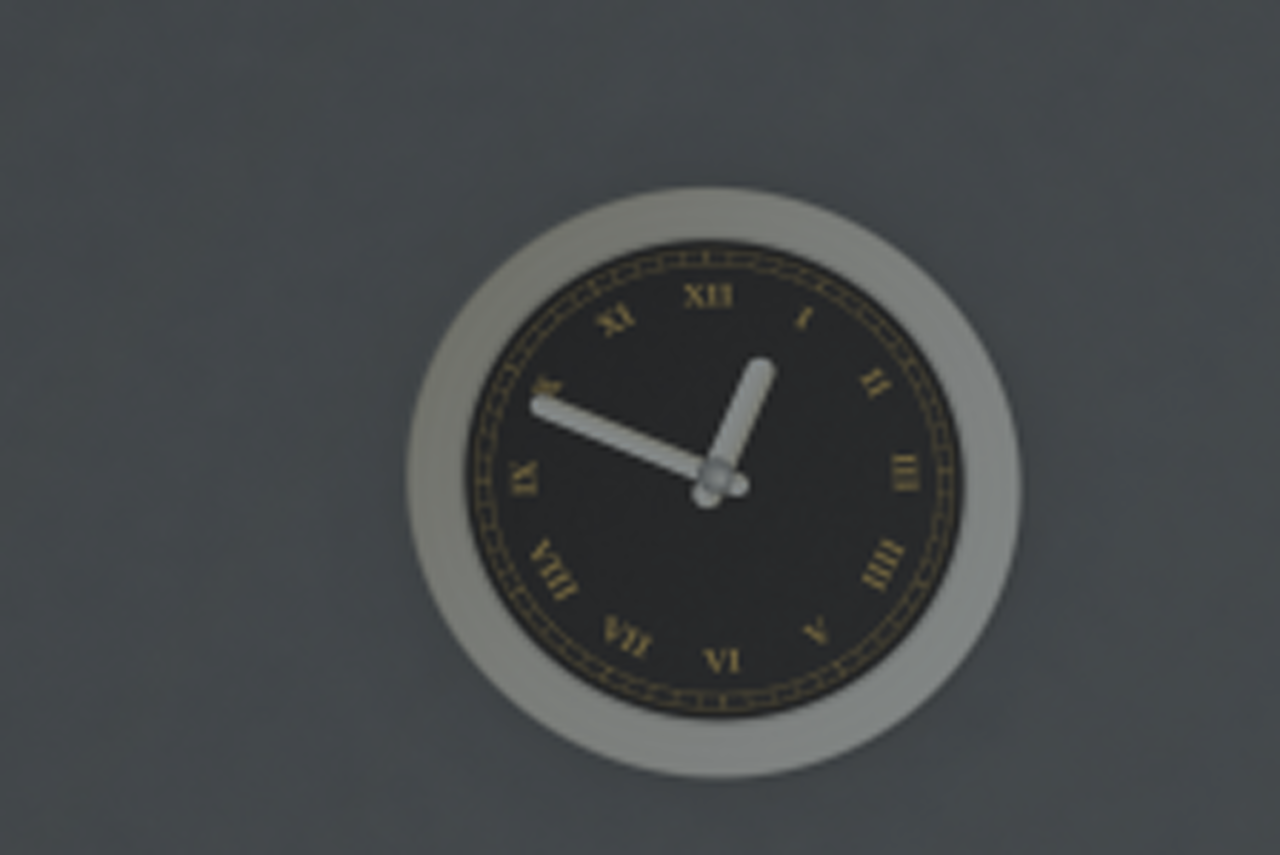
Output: 12h49
